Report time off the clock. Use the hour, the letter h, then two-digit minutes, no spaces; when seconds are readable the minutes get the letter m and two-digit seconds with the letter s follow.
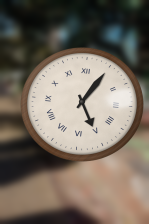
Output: 5h05
